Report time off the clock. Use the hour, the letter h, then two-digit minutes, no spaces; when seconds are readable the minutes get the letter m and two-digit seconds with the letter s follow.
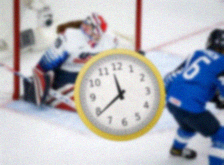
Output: 11h39
